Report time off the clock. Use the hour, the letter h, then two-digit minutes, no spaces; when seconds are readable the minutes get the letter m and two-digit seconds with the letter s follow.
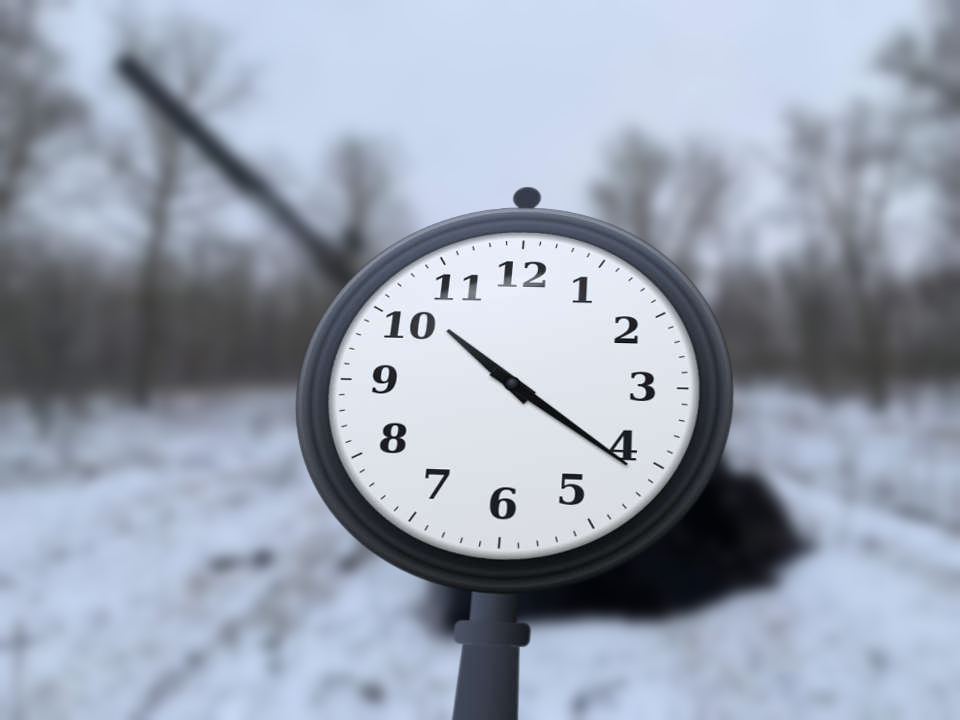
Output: 10h21
